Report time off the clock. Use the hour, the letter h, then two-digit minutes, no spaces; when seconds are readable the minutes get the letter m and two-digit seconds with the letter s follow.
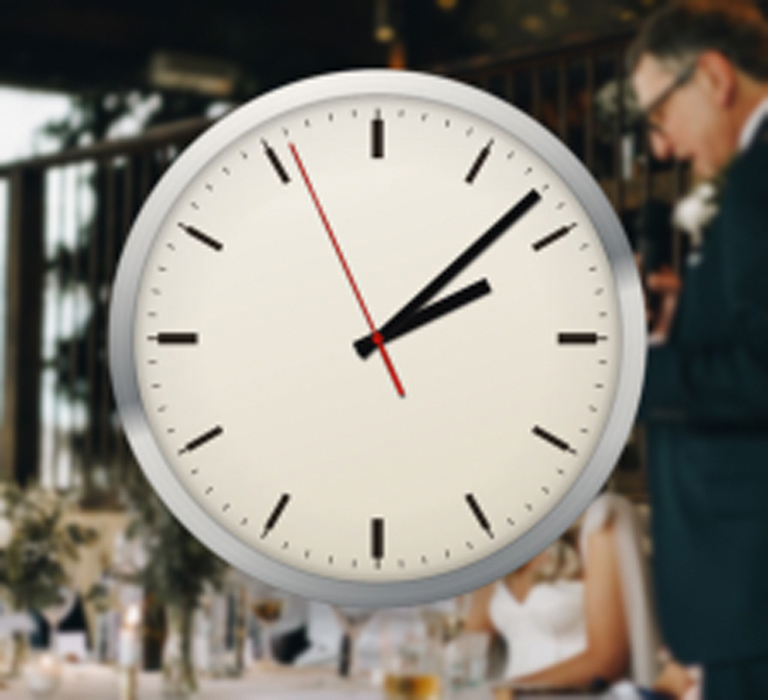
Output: 2h07m56s
